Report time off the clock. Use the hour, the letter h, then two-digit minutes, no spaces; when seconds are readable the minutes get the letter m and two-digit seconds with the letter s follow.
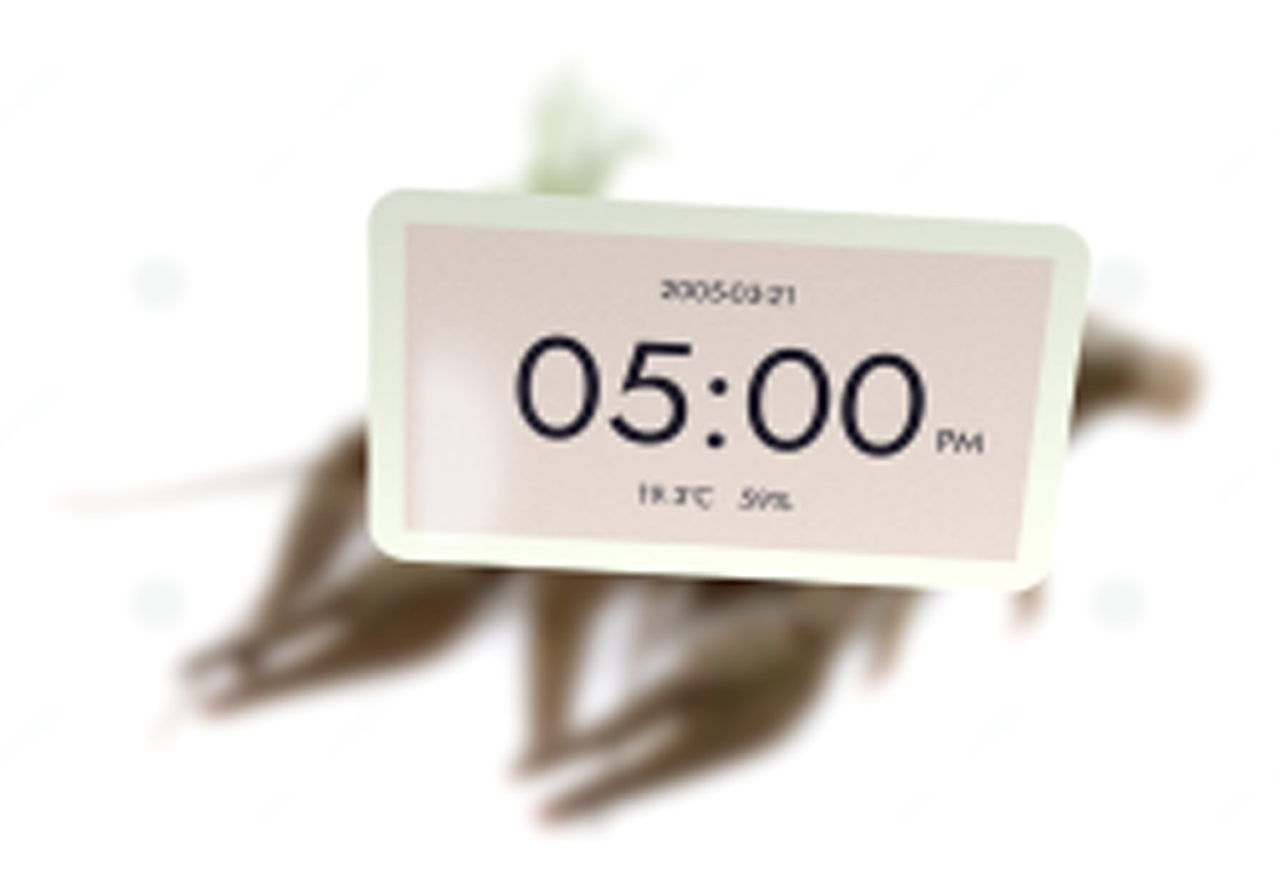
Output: 5h00
